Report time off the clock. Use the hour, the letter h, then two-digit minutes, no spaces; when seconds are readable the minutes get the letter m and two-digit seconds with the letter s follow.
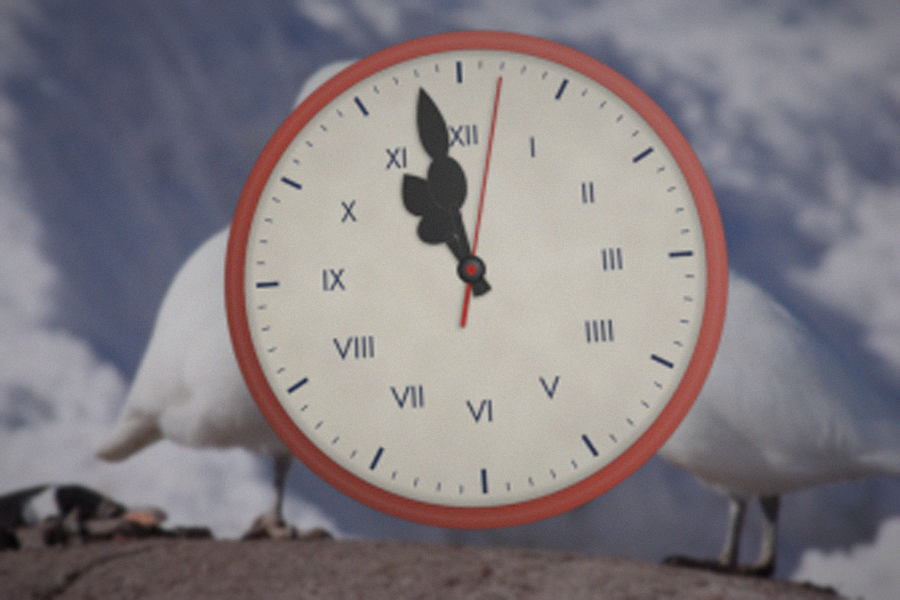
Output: 10h58m02s
